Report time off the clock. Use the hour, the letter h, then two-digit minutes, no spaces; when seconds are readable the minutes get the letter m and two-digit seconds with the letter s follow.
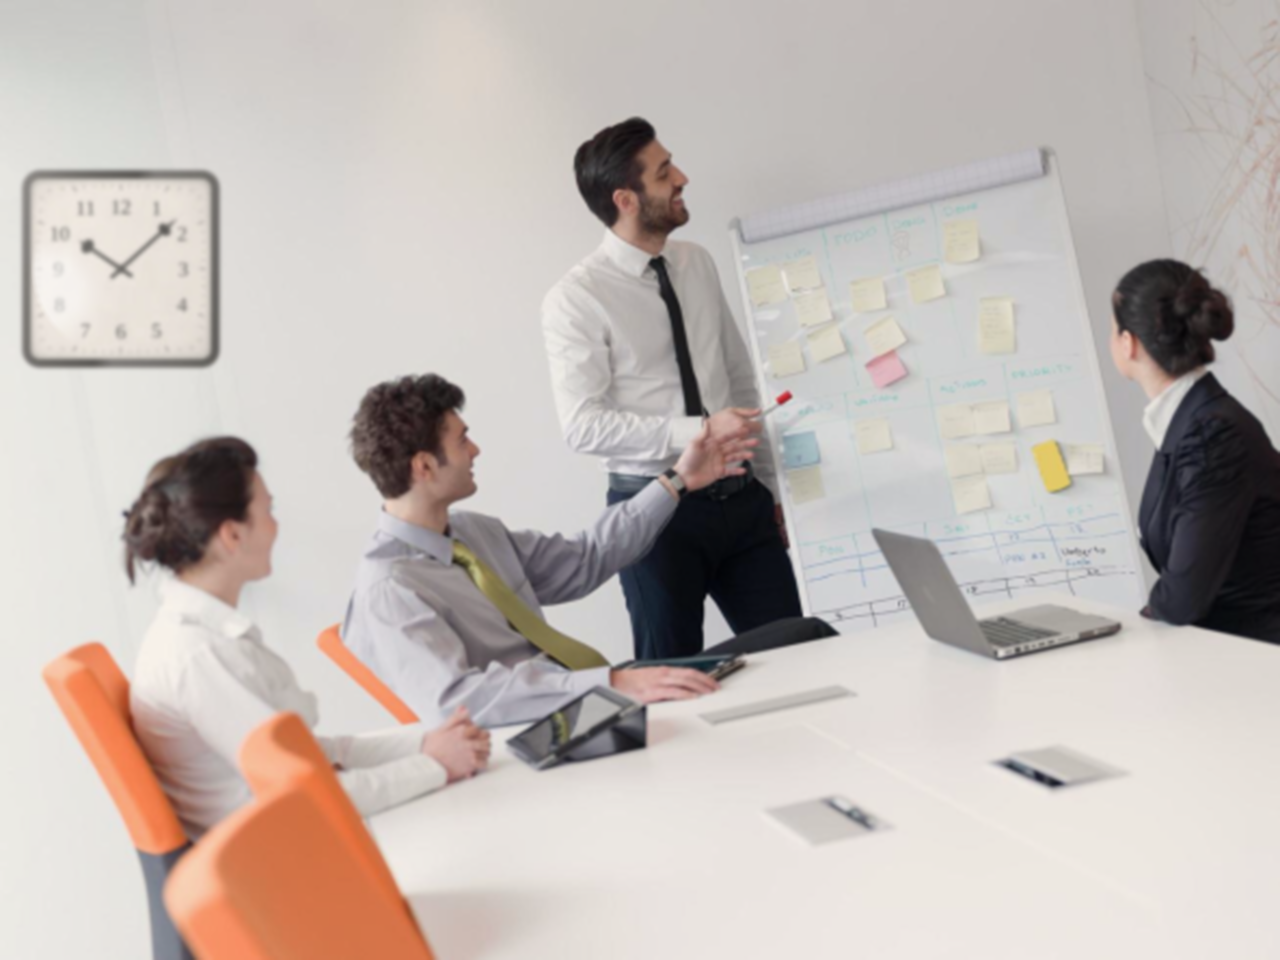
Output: 10h08
